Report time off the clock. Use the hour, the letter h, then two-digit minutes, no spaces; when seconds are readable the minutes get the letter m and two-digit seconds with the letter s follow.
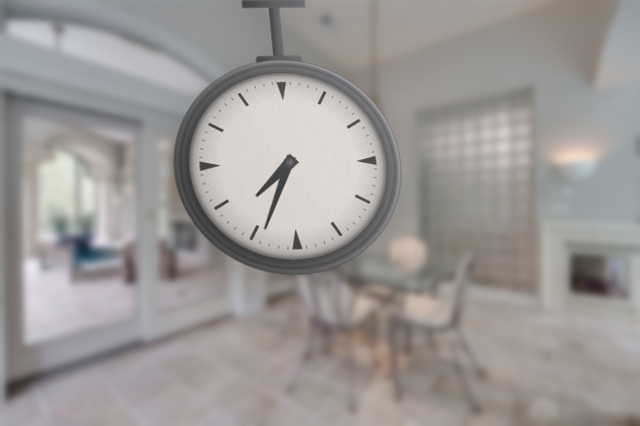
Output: 7h34
